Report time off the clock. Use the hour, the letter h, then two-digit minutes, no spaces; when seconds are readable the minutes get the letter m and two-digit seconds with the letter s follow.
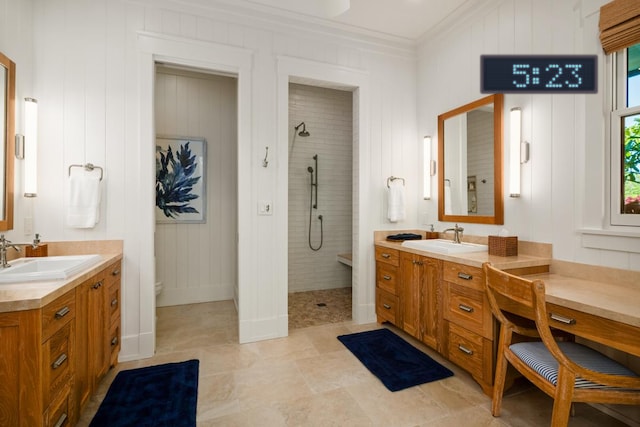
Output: 5h23
